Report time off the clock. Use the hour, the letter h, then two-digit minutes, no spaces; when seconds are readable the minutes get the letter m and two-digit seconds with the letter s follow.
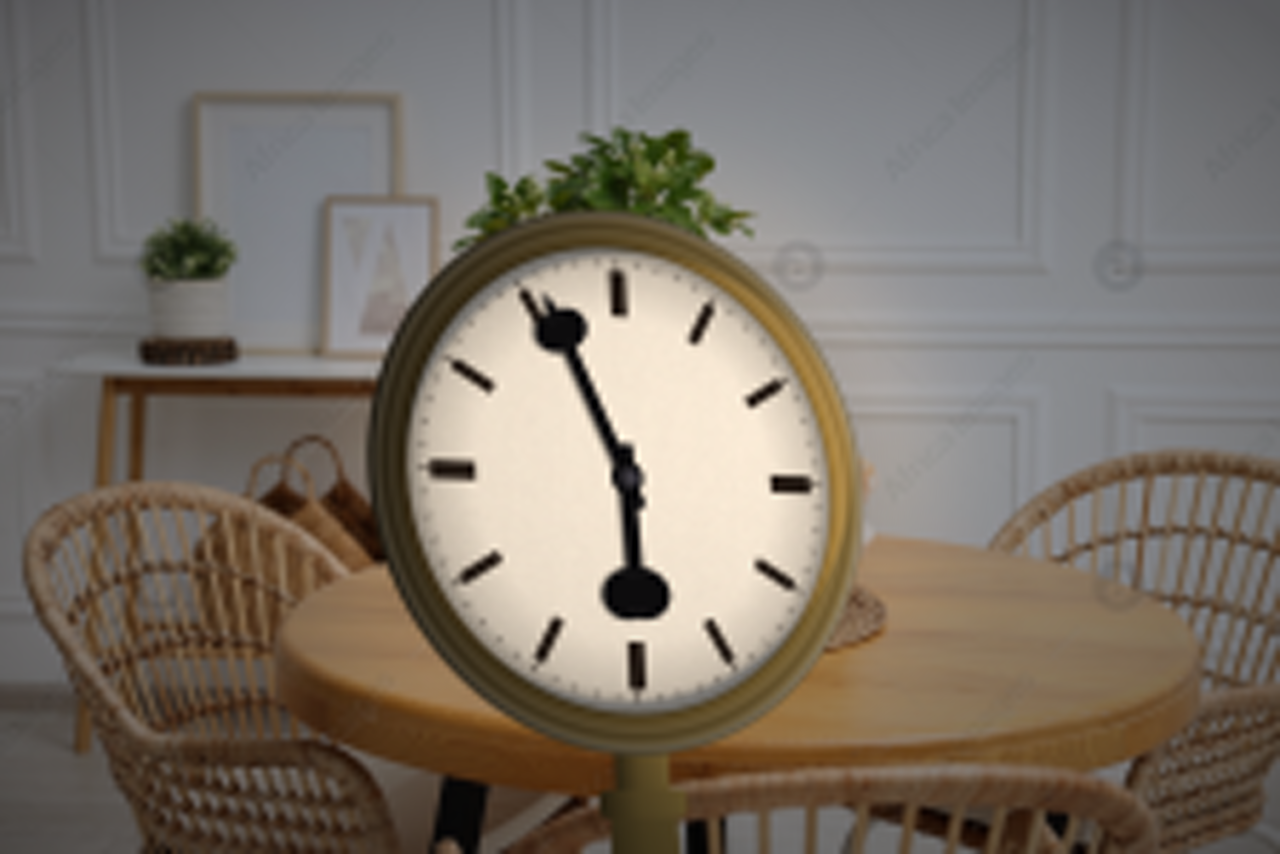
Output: 5h56
